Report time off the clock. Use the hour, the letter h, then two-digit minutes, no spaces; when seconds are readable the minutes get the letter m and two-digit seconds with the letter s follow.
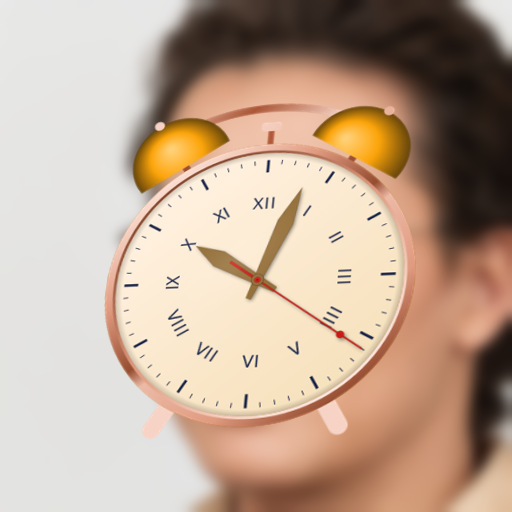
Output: 10h03m21s
